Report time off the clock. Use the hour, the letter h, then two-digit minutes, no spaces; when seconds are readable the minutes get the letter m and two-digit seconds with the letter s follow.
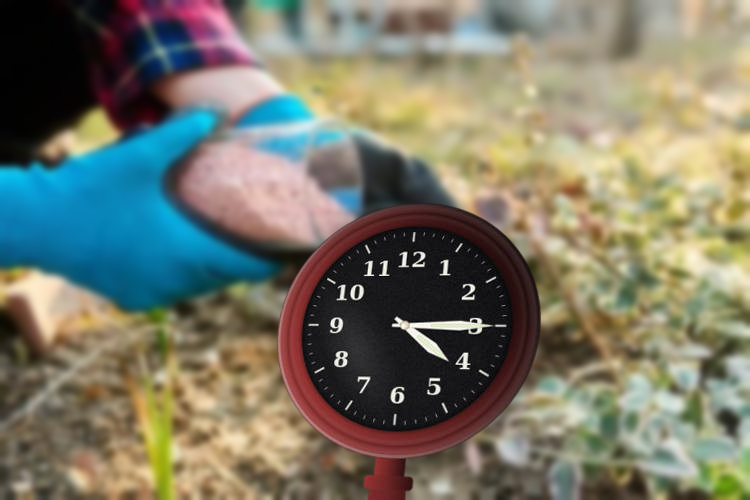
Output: 4h15
